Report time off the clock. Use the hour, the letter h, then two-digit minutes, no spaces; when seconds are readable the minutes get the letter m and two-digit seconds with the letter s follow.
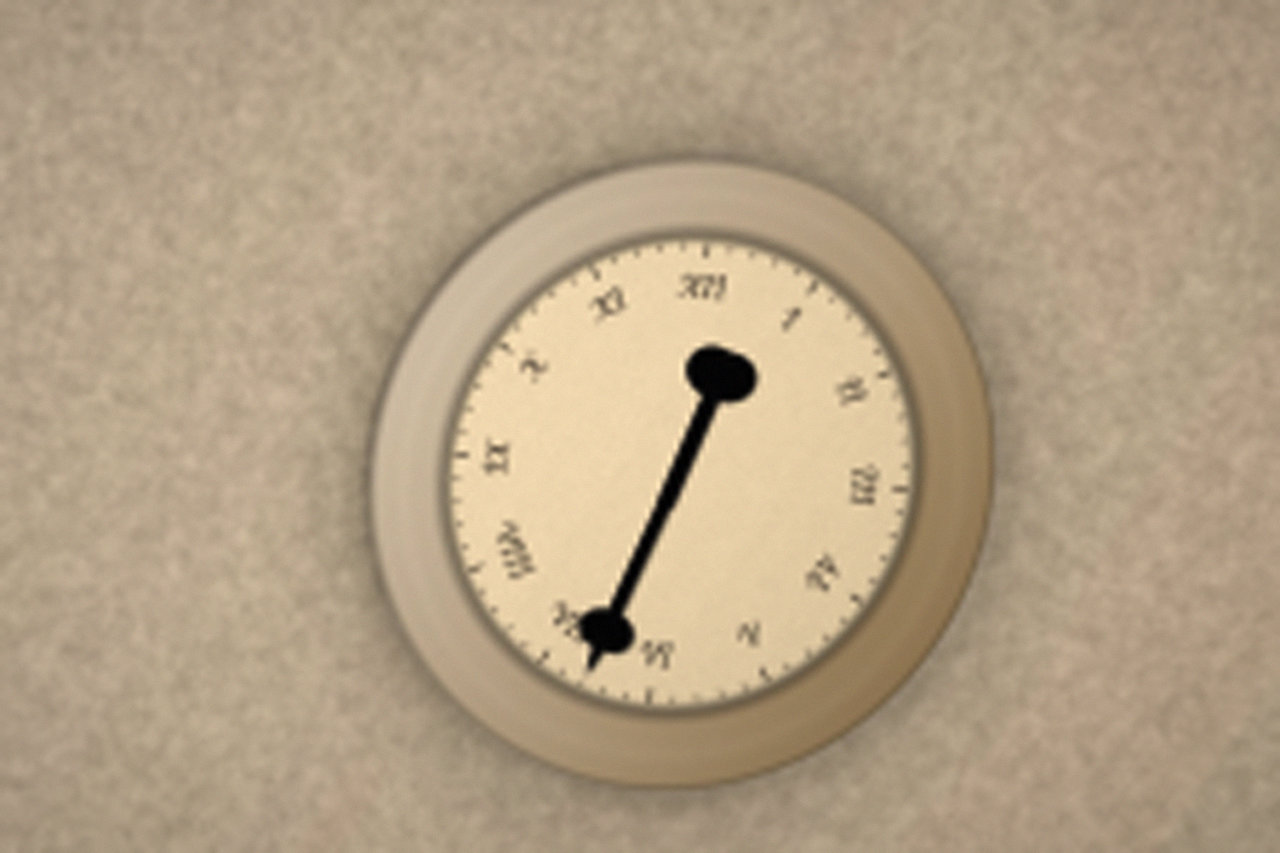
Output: 12h33
